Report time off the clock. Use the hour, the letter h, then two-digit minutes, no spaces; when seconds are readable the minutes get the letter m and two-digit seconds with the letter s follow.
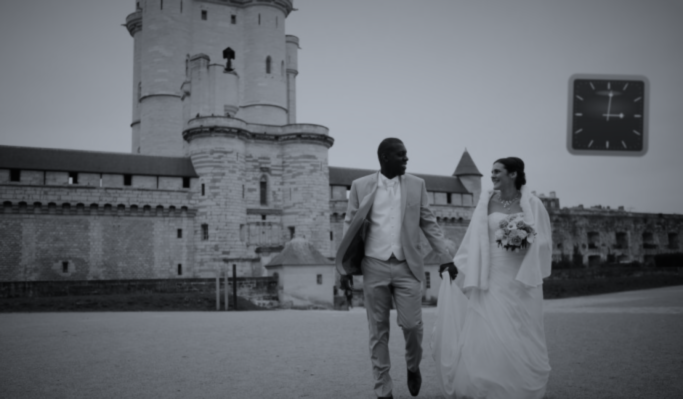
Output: 3h01
